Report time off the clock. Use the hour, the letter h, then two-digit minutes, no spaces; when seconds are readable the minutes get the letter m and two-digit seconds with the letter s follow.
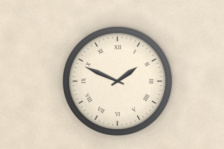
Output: 1h49
